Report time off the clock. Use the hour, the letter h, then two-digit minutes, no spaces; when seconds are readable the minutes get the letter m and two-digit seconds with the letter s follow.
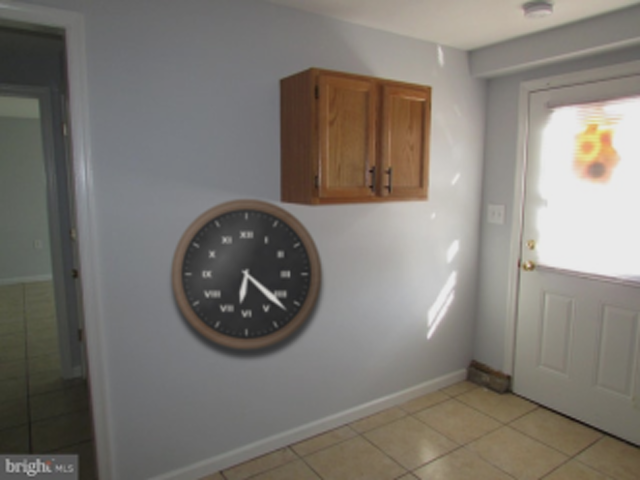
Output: 6h22
